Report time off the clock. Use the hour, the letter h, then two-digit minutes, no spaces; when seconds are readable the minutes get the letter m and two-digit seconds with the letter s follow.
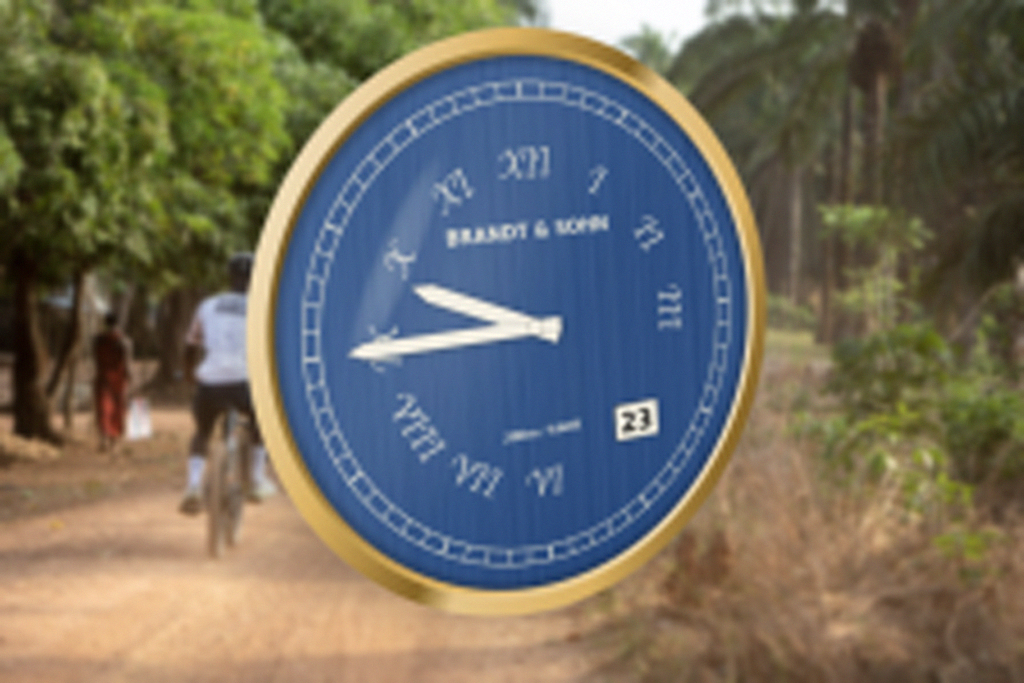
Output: 9h45
